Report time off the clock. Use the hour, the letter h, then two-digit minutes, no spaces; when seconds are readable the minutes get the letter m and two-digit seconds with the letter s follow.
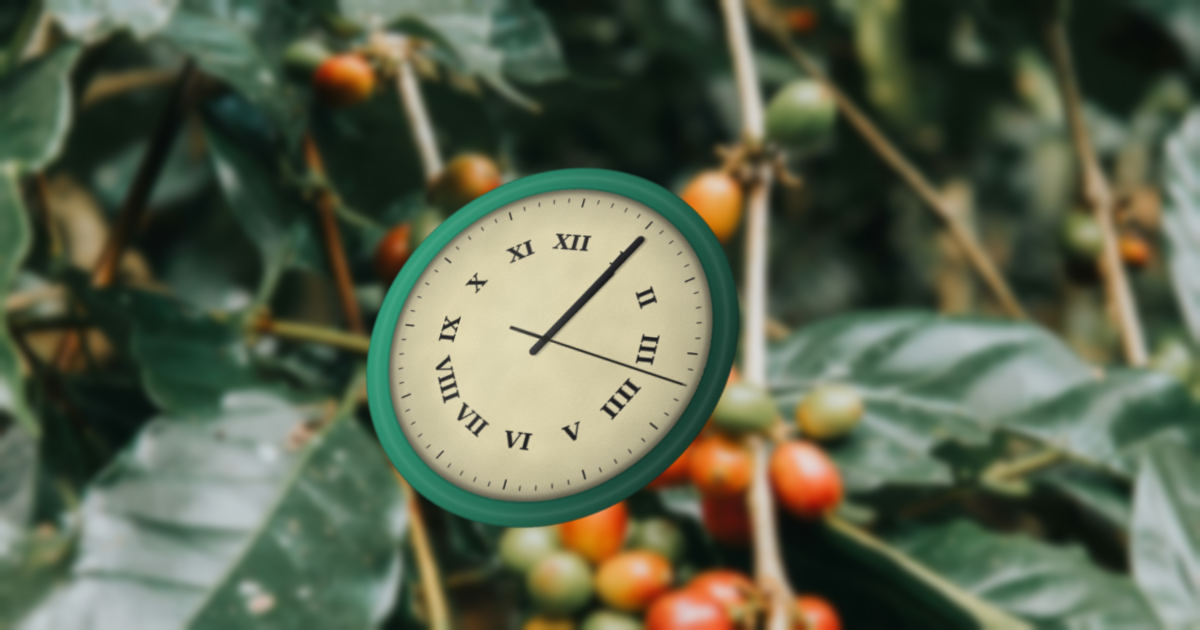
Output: 1h05m17s
